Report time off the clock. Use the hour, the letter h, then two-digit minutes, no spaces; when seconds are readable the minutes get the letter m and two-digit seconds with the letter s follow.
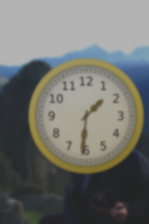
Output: 1h31
